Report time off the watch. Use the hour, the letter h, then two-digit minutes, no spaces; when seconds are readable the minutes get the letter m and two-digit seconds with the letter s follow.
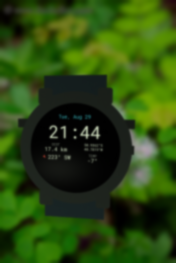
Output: 21h44
